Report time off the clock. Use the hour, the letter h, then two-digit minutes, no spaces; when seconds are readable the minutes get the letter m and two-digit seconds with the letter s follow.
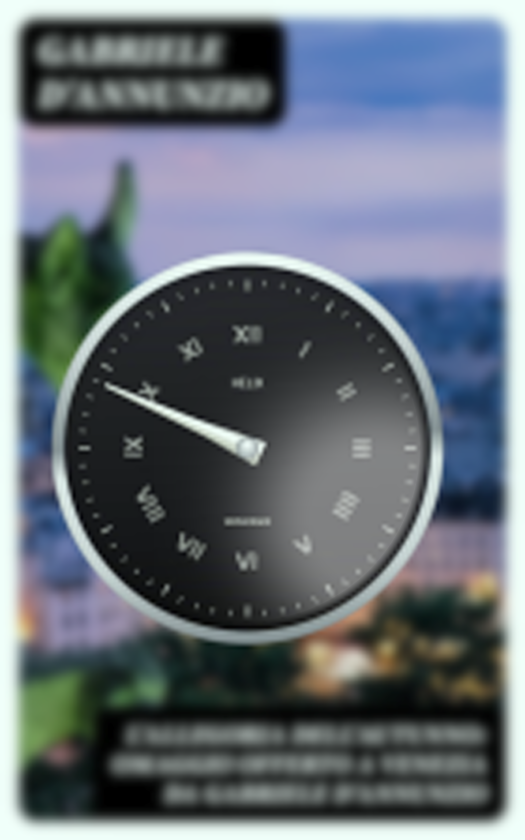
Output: 9h49
